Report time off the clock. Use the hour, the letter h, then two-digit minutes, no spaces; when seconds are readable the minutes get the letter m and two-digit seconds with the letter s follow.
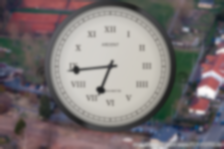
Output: 6h44
